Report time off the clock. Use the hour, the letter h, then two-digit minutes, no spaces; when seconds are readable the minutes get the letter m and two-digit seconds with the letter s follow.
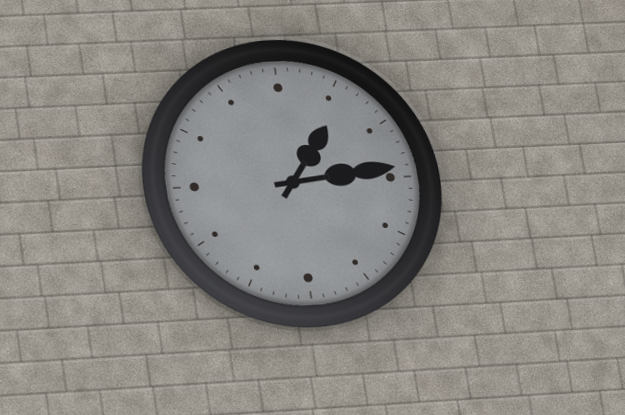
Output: 1h14
